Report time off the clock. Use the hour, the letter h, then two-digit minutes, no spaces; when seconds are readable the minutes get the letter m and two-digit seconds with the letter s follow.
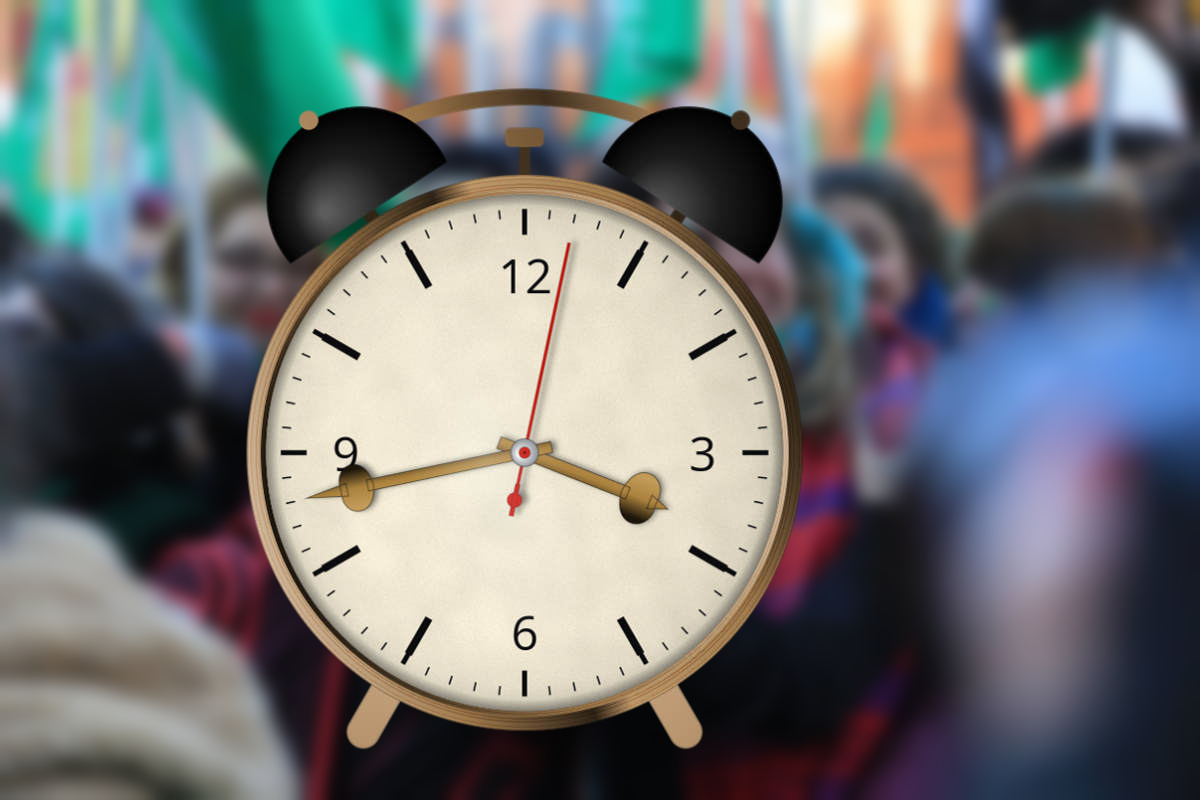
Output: 3h43m02s
